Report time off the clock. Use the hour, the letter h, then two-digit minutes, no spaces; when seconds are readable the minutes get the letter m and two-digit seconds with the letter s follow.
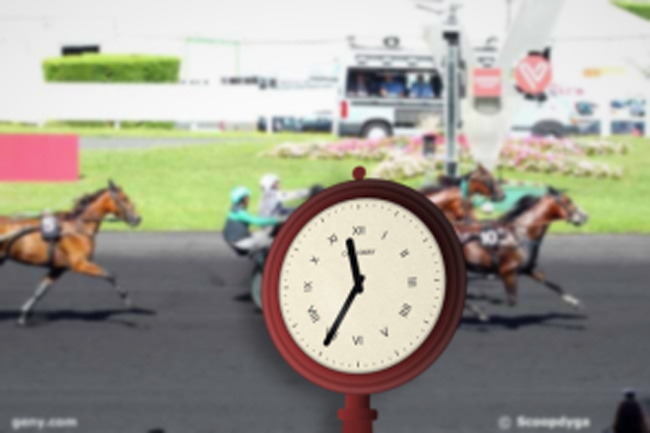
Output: 11h35
